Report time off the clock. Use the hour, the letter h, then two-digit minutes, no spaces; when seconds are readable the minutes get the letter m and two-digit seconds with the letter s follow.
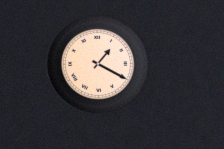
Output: 1h20
